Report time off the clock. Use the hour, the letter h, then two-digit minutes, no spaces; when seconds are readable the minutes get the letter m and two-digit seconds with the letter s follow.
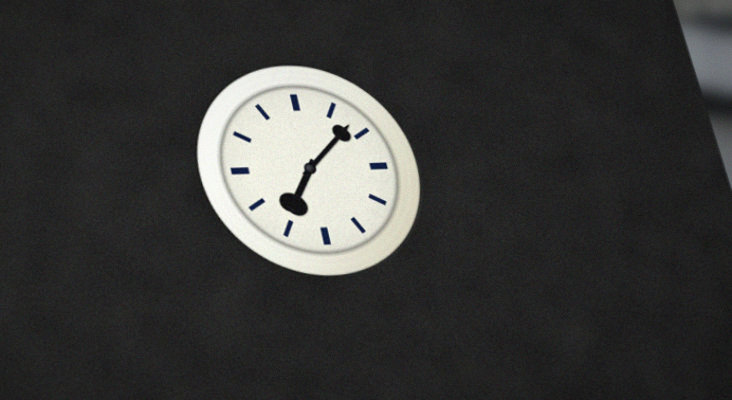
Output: 7h08
